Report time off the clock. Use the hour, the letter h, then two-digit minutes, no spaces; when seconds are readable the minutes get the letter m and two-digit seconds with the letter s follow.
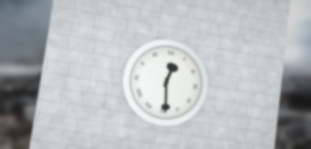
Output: 12h29
